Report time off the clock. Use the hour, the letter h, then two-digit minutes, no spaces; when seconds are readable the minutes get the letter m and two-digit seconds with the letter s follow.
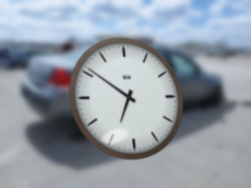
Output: 6h51
